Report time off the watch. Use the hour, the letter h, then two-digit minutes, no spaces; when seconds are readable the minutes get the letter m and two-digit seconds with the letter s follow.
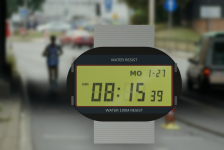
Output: 8h15m39s
